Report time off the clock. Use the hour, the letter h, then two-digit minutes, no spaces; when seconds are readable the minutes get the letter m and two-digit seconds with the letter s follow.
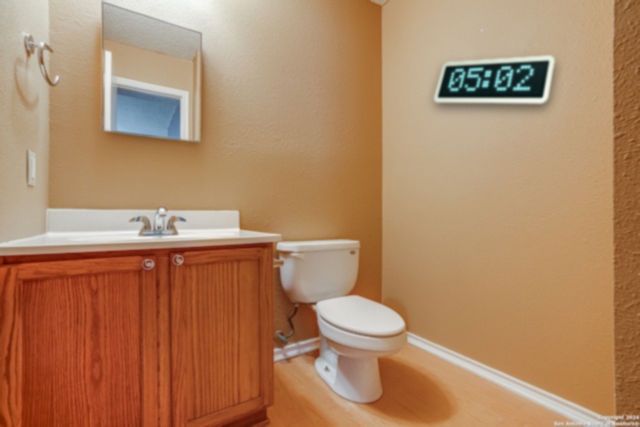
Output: 5h02
